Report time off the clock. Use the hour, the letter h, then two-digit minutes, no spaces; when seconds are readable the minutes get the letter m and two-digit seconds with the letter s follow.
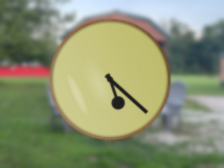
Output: 5h22
